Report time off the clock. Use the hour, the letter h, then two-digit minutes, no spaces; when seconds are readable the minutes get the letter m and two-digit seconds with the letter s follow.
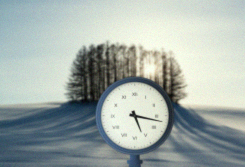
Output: 5h17
